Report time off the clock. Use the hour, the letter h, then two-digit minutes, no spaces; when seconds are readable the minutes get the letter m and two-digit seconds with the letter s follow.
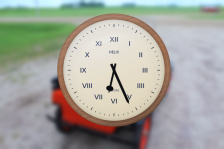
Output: 6h26
